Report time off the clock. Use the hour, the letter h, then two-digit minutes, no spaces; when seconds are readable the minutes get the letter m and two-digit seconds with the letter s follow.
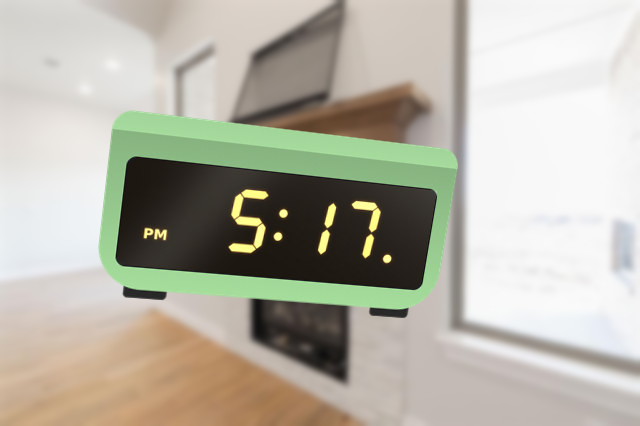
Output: 5h17
